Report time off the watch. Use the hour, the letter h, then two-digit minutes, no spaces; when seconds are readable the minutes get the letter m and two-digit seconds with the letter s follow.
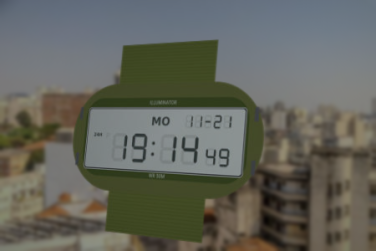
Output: 19h14m49s
